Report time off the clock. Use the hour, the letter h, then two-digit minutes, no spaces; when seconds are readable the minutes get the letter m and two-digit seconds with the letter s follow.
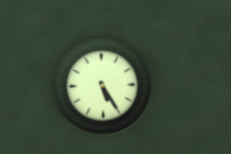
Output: 5h25
